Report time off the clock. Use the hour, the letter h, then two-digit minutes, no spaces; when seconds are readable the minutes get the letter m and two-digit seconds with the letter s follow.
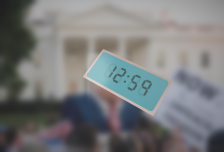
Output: 12h59
